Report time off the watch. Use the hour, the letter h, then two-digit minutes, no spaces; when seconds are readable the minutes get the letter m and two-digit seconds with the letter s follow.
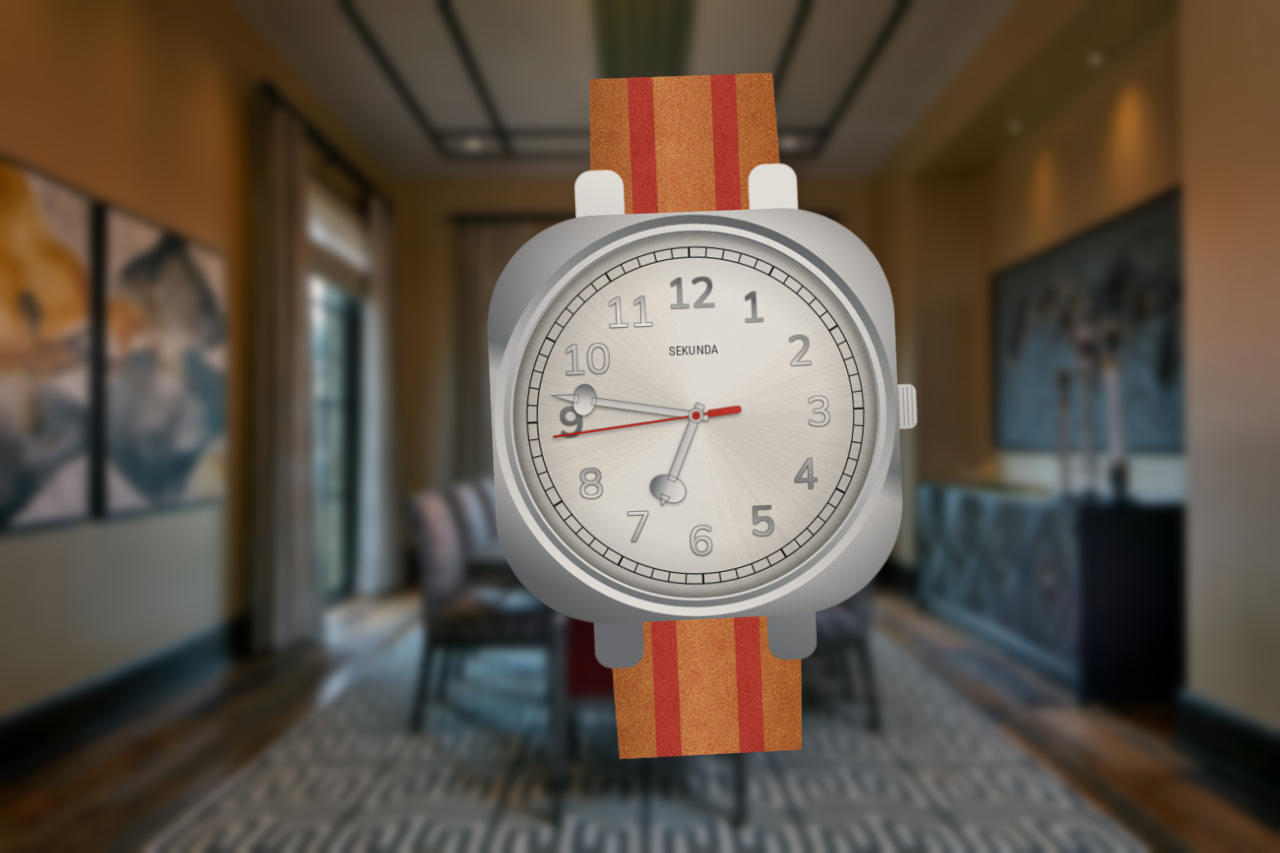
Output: 6h46m44s
